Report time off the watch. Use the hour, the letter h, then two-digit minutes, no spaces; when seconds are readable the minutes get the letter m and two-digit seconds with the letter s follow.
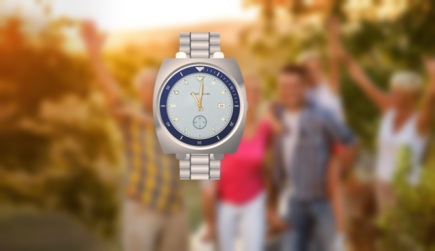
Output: 11h01
